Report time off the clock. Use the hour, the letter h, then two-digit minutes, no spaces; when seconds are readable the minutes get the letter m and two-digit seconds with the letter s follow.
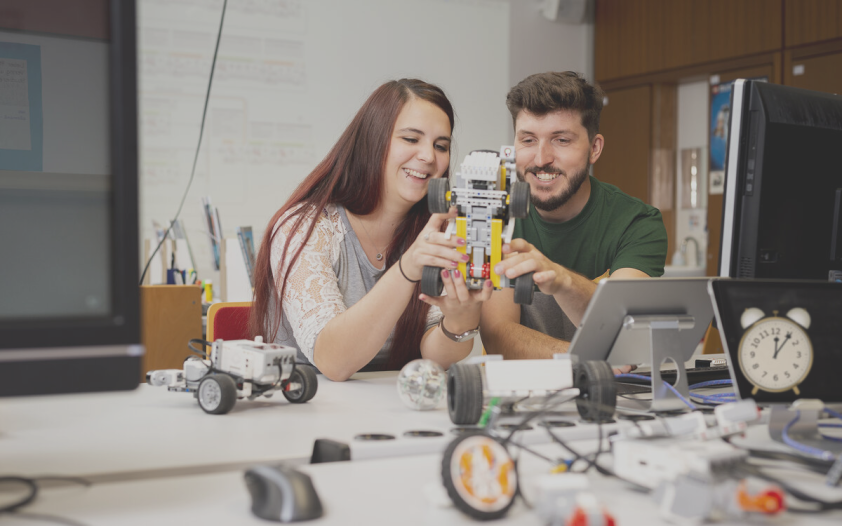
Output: 12h06
